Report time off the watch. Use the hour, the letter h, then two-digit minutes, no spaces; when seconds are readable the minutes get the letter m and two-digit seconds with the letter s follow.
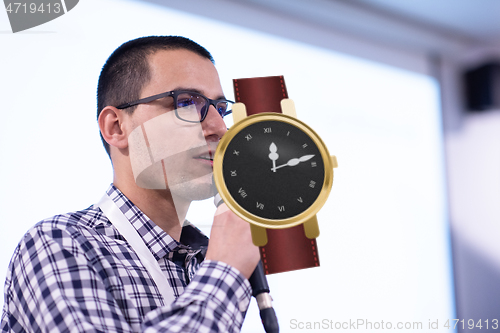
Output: 12h13
